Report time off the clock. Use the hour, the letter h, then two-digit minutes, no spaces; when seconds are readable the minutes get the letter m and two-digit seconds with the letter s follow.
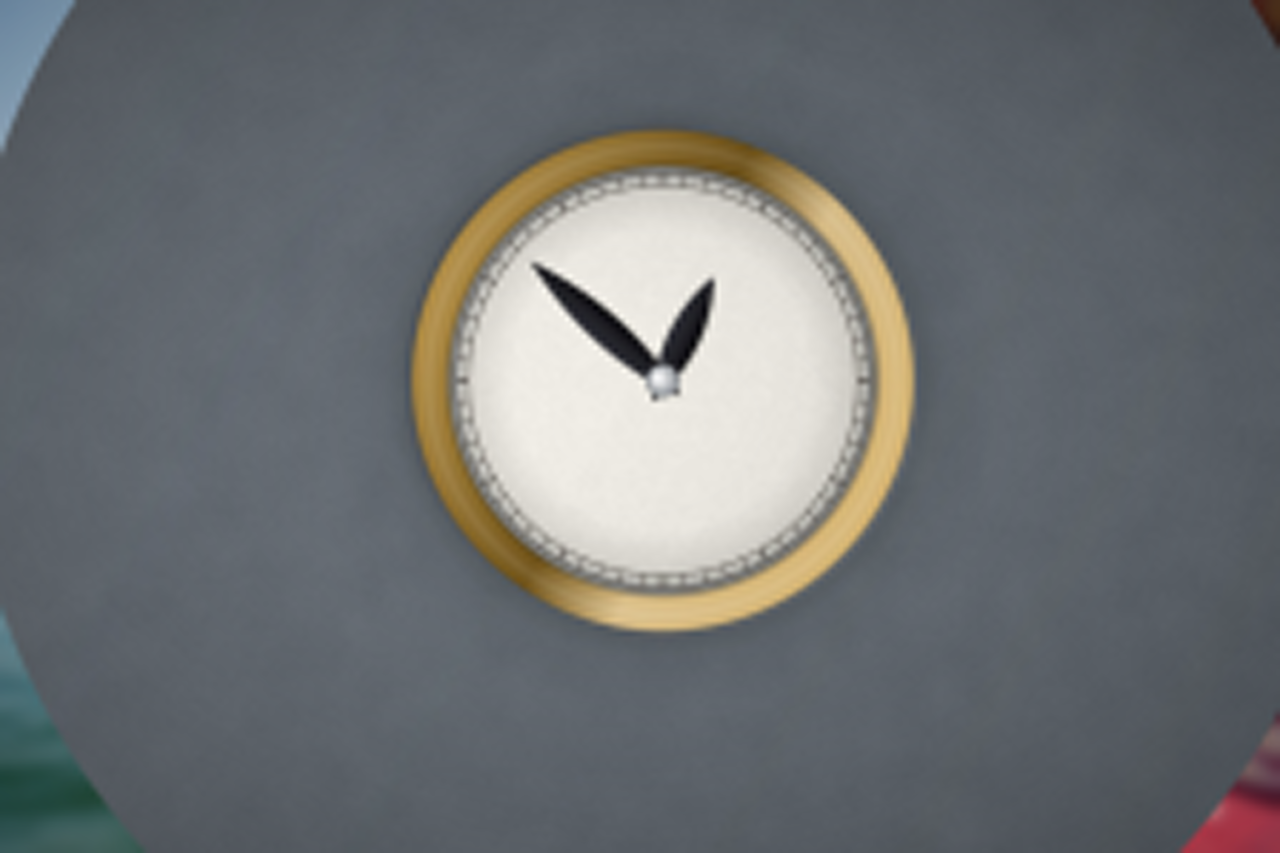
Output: 12h52
